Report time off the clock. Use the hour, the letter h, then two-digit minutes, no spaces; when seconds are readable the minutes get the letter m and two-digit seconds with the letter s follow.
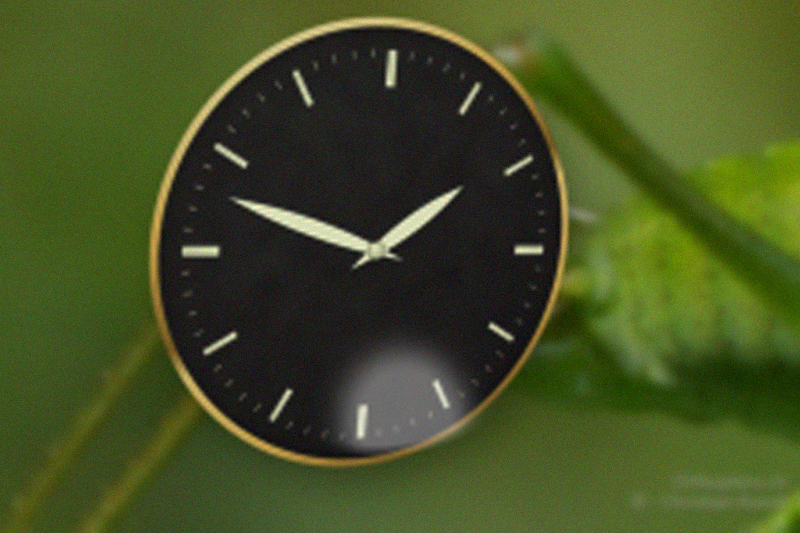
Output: 1h48
